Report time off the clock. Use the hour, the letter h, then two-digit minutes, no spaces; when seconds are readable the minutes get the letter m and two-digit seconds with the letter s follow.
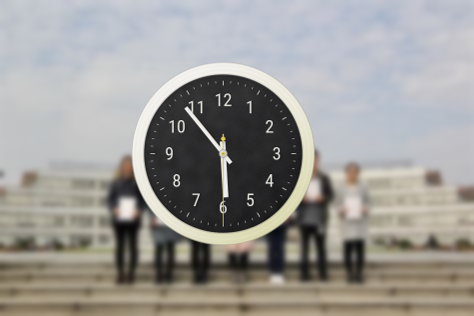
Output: 5h53m30s
